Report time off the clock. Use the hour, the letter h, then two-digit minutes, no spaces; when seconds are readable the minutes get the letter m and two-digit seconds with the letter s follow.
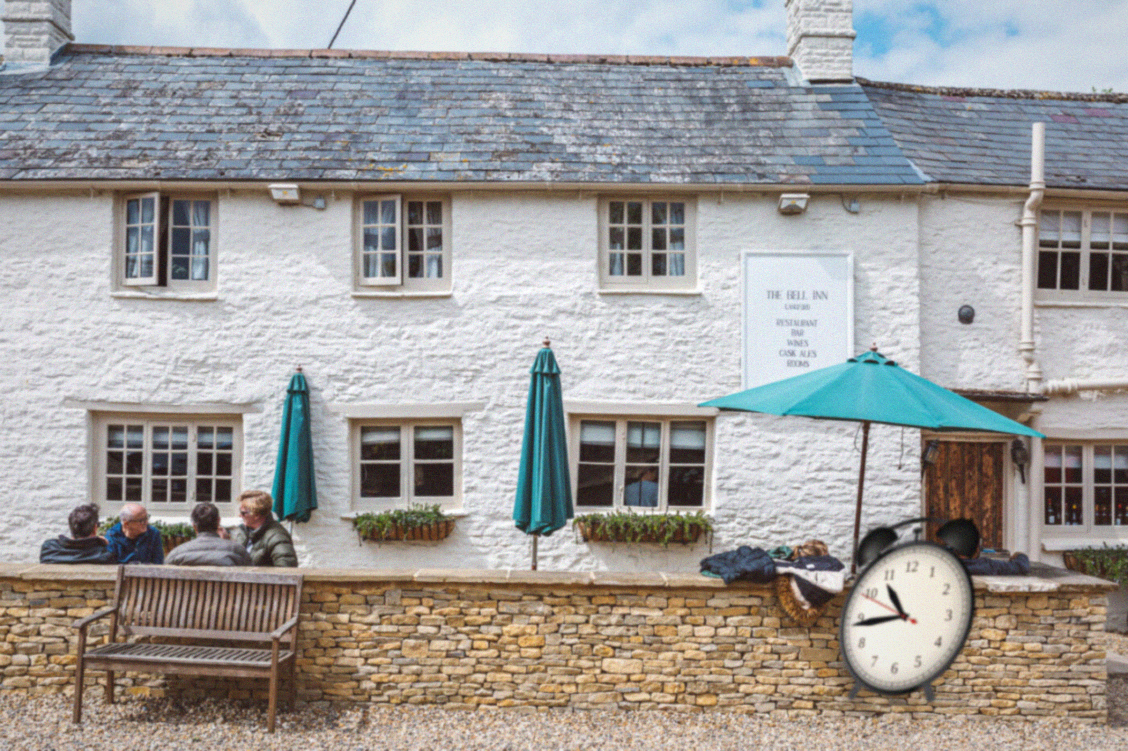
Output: 10h43m49s
